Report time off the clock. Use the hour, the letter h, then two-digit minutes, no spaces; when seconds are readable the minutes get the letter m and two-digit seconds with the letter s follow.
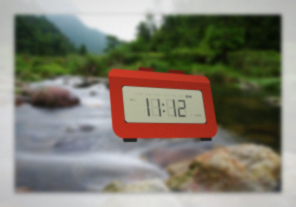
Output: 11h12
